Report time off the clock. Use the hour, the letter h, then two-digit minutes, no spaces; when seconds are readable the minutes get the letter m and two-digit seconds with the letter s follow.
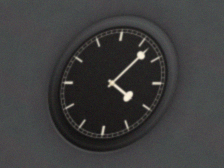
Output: 4h07
